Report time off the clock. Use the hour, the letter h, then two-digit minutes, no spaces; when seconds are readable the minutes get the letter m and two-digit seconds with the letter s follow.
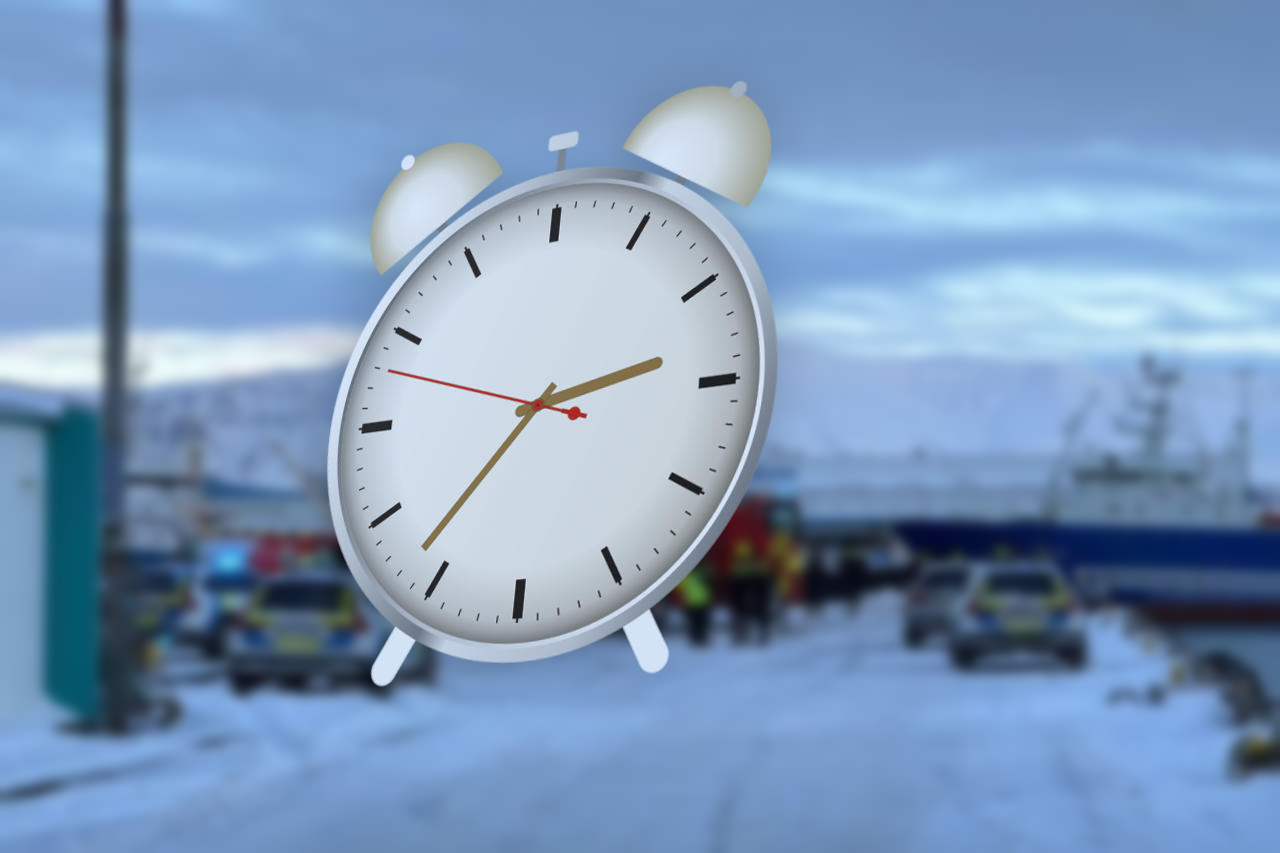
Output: 2h36m48s
